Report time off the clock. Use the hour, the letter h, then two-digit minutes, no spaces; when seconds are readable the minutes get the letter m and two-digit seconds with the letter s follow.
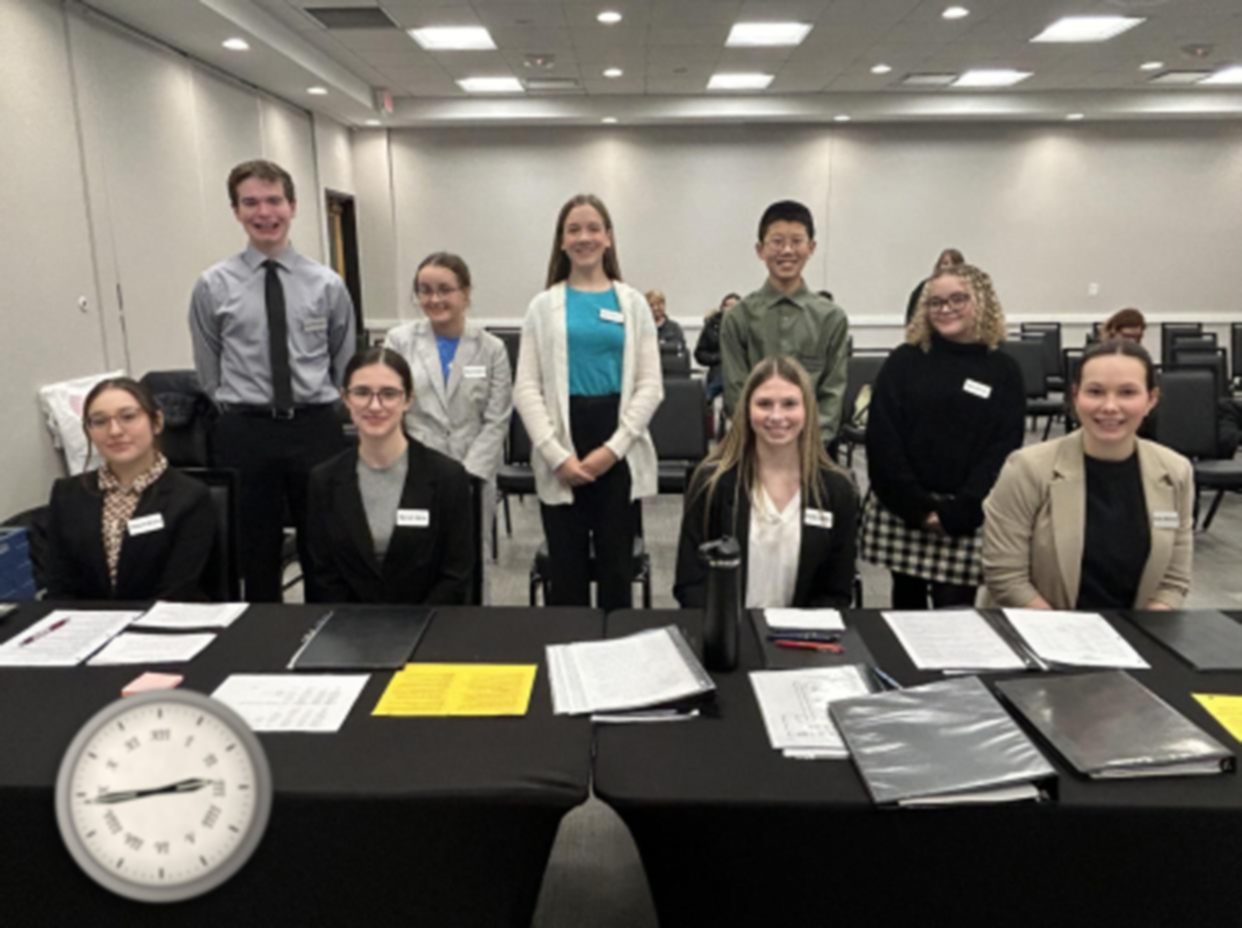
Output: 2h44
